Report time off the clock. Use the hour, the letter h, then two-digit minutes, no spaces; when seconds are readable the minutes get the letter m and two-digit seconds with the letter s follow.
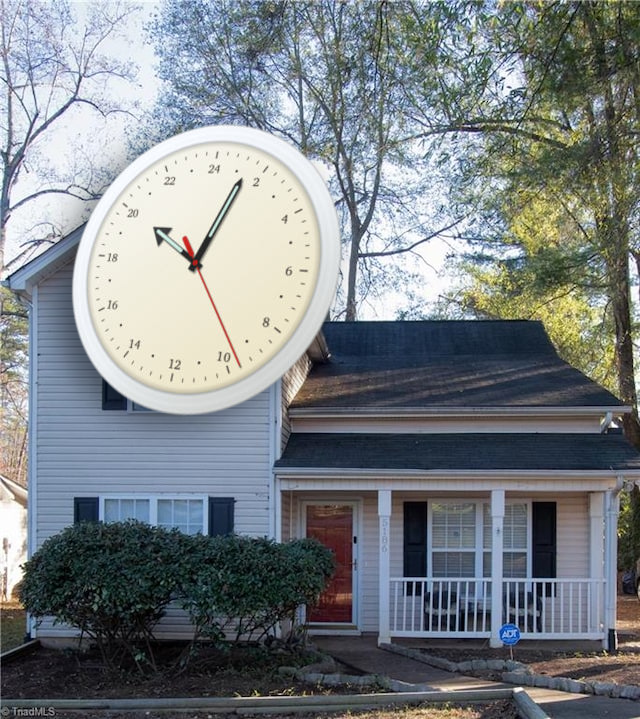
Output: 20h03m24s
